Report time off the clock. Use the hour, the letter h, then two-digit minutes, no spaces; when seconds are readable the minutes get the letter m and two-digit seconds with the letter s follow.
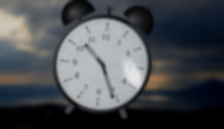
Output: 10h26
